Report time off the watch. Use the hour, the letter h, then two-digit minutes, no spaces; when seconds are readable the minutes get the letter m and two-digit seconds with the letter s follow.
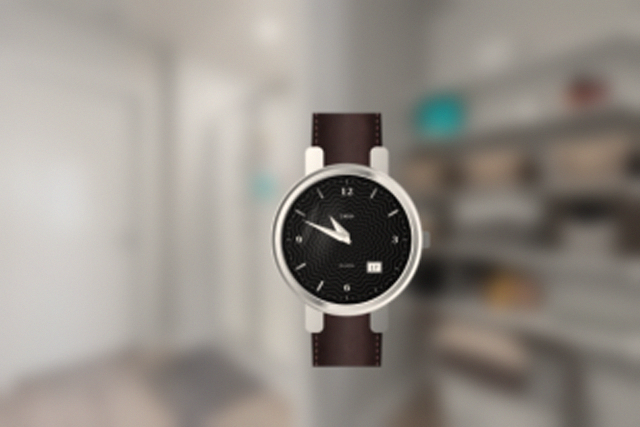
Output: 10h49
